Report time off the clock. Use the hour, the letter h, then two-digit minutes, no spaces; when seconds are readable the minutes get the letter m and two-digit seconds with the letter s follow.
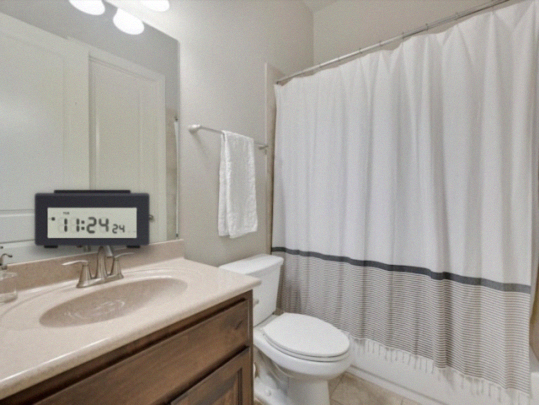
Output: 11h24m24s
